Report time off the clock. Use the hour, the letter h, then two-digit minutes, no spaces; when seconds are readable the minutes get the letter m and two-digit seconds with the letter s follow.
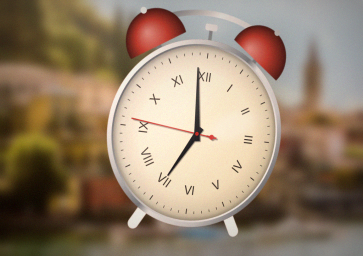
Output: 6h58m46s
